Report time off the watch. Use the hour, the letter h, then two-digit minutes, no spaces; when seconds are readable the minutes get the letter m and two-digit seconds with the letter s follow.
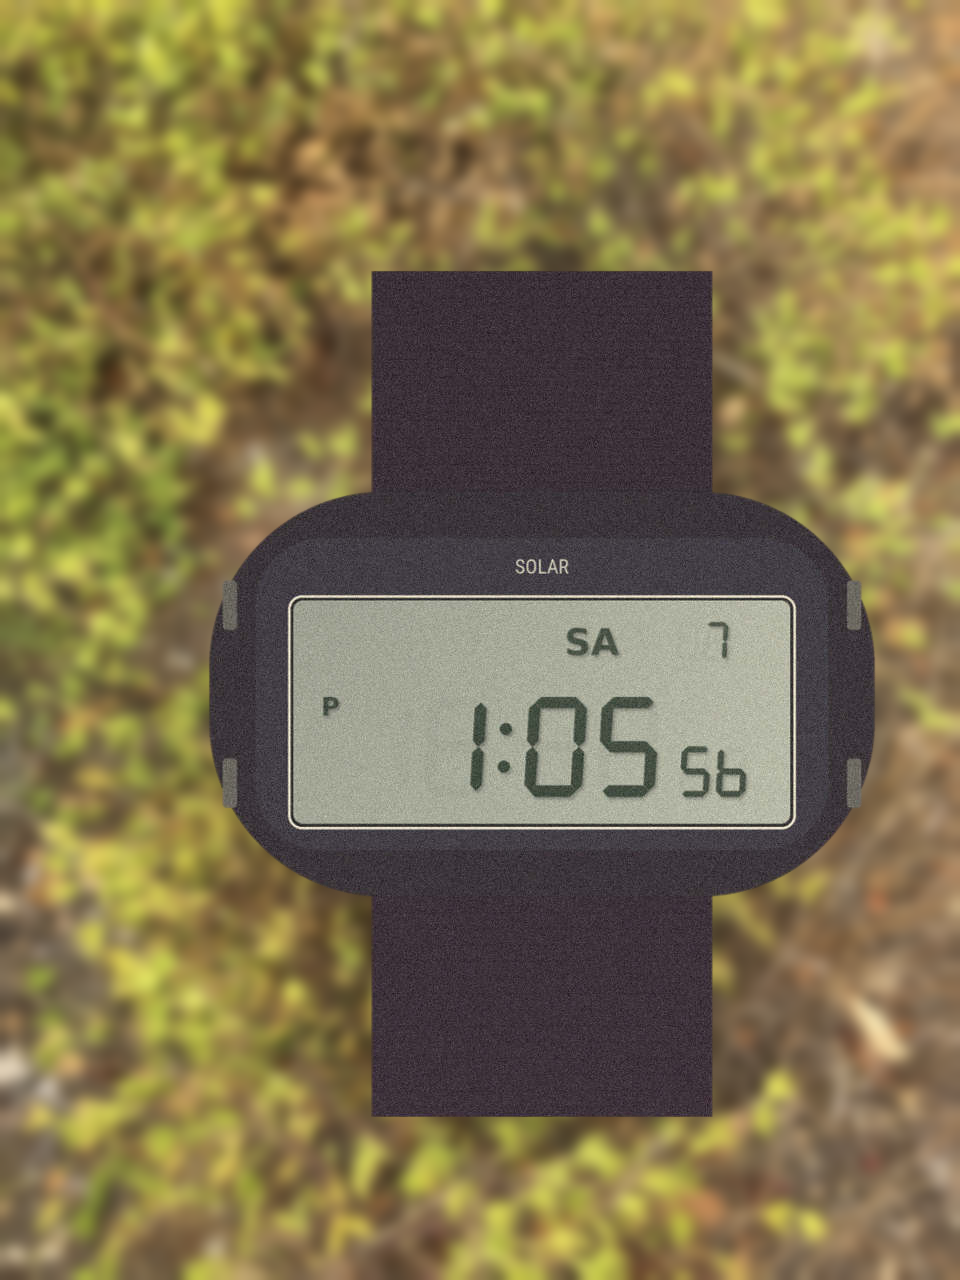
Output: 1h05m56s
